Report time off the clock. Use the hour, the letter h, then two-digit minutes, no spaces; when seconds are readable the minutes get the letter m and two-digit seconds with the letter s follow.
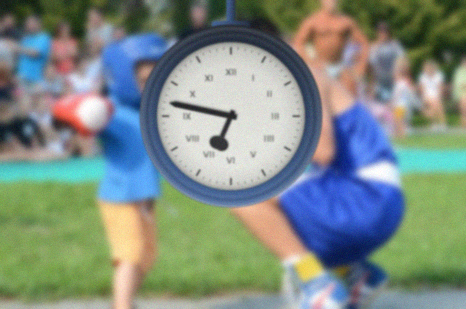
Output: 6h47
